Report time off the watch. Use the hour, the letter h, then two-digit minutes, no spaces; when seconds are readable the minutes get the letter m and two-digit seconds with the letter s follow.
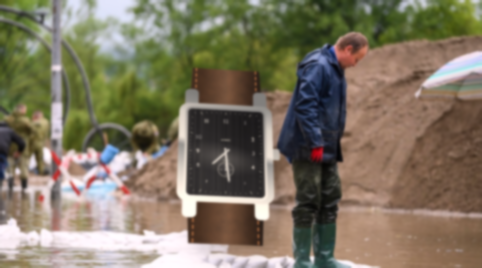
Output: 7h29
